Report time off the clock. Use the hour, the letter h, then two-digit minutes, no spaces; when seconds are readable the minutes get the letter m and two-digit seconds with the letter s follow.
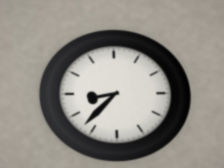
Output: 8h37
